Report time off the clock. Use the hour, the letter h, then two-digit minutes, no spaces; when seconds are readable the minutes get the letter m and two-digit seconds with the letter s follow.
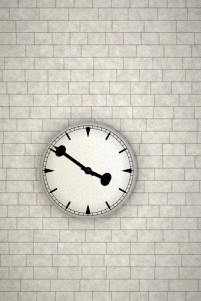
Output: 3h51
